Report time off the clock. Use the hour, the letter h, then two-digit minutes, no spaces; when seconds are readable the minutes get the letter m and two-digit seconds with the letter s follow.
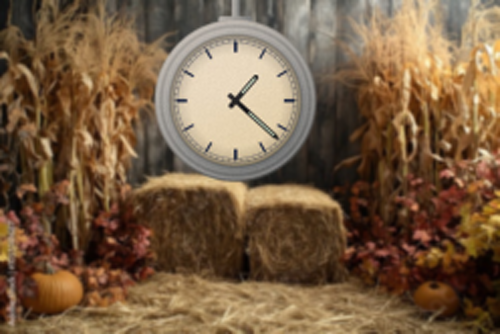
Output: 1h22
